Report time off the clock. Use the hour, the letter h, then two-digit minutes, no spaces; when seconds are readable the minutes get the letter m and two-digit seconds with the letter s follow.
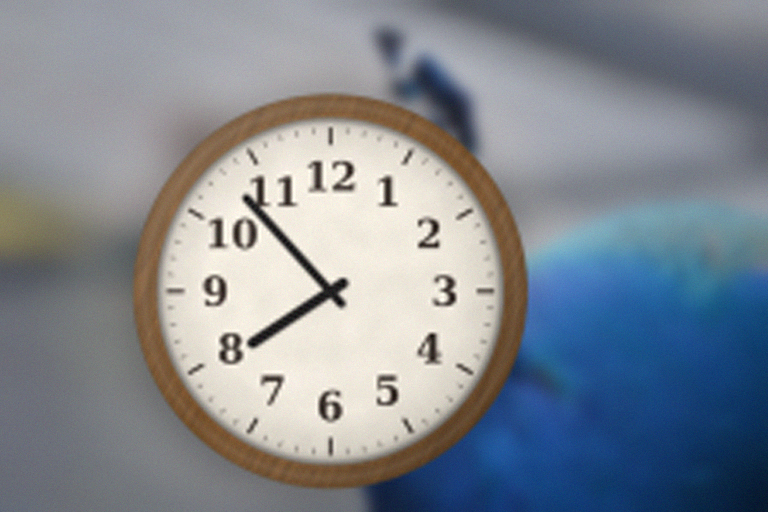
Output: 7h53
